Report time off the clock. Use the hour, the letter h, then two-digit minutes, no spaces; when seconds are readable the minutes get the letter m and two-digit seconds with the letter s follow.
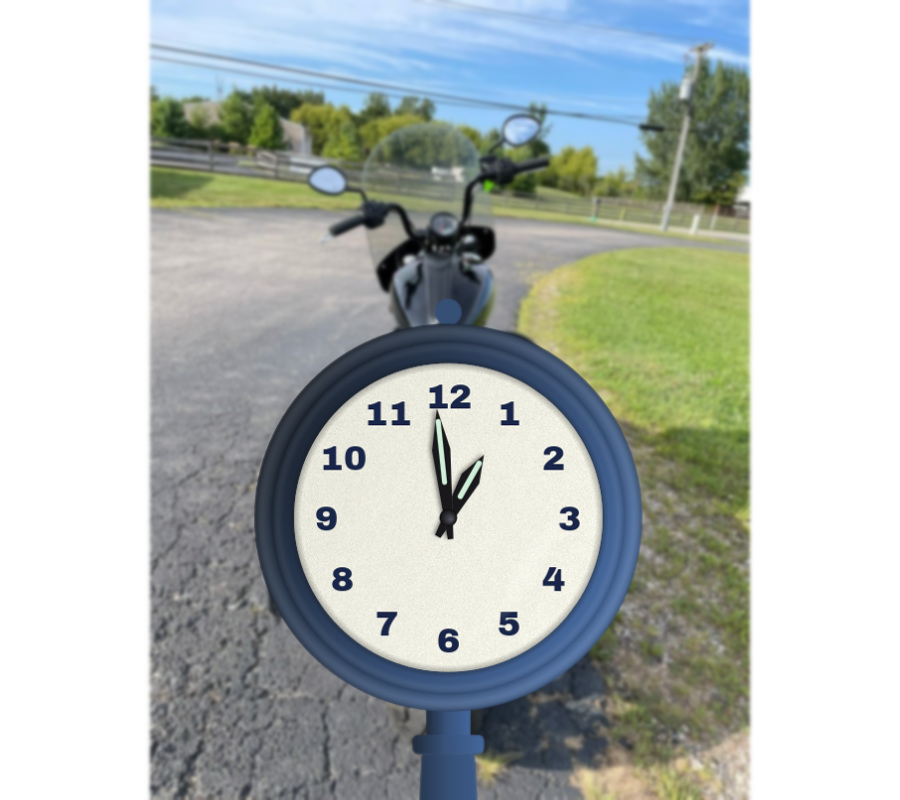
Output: 12h59
